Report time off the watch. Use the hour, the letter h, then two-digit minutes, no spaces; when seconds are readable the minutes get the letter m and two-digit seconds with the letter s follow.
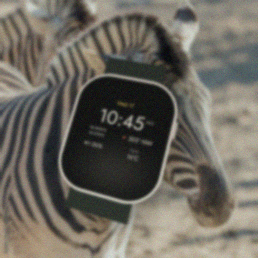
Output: 10h45
